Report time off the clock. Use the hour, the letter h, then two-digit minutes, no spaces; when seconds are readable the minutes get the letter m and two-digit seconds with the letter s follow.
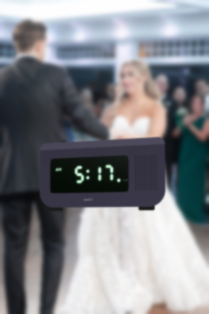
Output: 5h17
